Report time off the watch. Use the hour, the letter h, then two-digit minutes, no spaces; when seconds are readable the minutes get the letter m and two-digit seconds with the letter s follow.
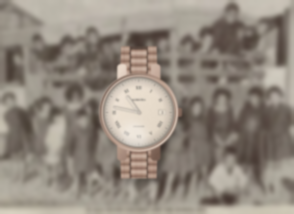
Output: 10h47
